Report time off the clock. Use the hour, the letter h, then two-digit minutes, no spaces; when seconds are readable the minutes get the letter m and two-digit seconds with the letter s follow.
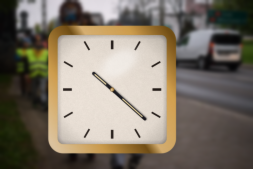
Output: 10h22
